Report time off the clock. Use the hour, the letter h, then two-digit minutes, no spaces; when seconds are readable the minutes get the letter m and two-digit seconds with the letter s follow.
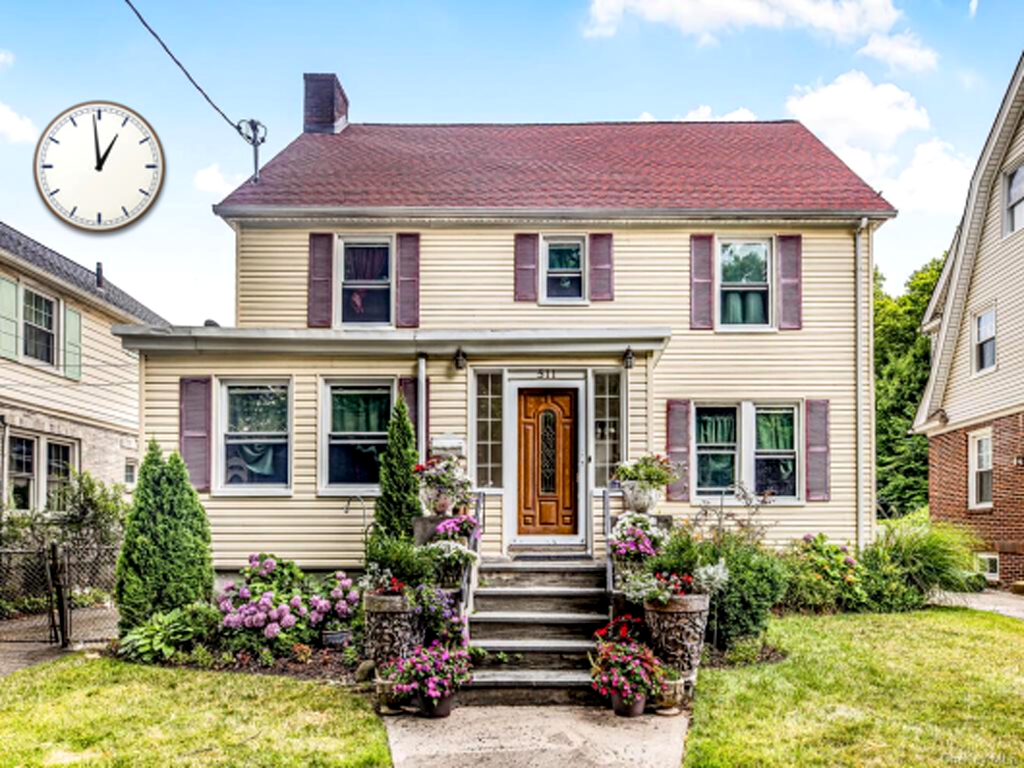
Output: 12h59
